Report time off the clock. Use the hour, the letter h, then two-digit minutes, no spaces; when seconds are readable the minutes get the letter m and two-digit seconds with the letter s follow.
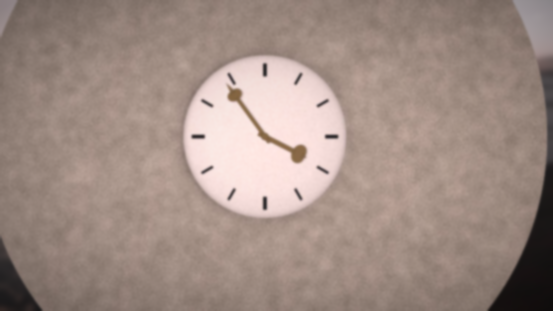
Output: 3h54
